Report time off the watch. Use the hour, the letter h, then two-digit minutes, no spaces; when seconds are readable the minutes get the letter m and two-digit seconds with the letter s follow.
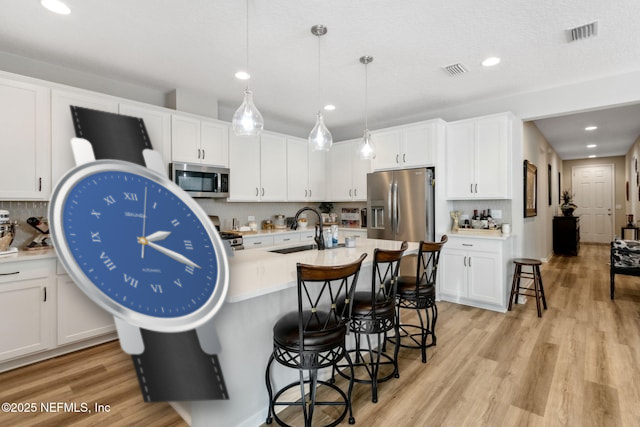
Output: 2h19m03s
